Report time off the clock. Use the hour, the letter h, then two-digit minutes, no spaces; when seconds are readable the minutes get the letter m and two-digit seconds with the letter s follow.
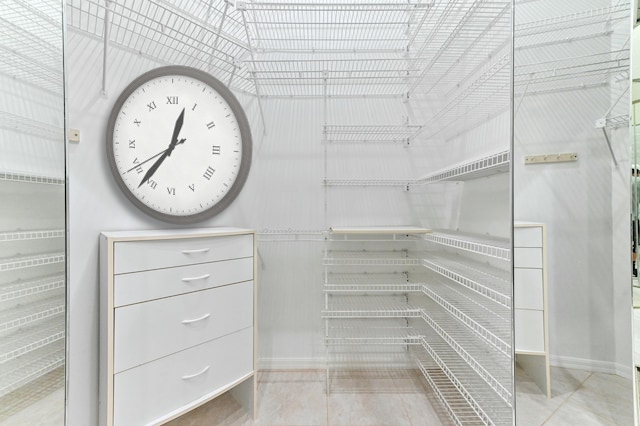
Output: 12h36m40s
